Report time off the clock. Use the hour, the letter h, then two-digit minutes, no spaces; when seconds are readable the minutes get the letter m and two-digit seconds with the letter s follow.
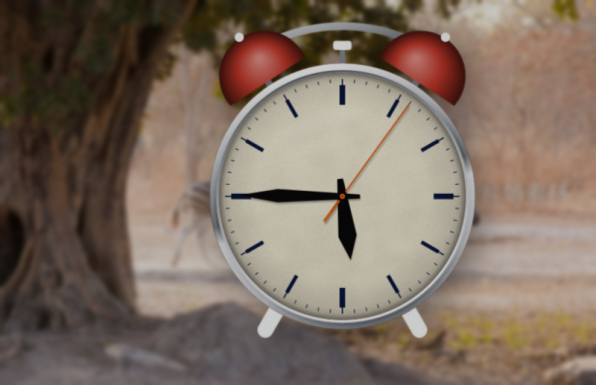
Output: 5h45m06s
